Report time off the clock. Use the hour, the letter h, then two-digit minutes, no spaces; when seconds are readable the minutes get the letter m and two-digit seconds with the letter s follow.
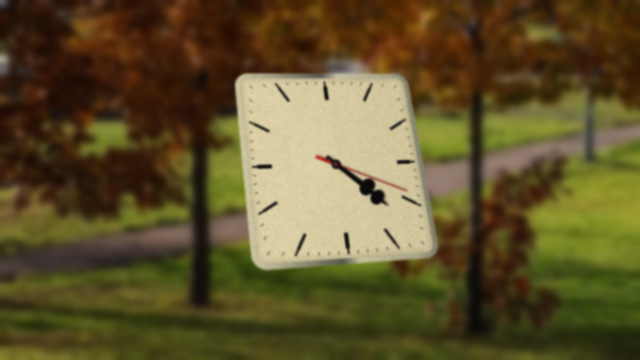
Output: 4h22m19s
